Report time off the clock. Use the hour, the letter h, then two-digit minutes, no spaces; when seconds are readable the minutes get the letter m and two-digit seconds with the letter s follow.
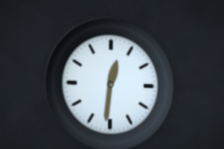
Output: 12h31
